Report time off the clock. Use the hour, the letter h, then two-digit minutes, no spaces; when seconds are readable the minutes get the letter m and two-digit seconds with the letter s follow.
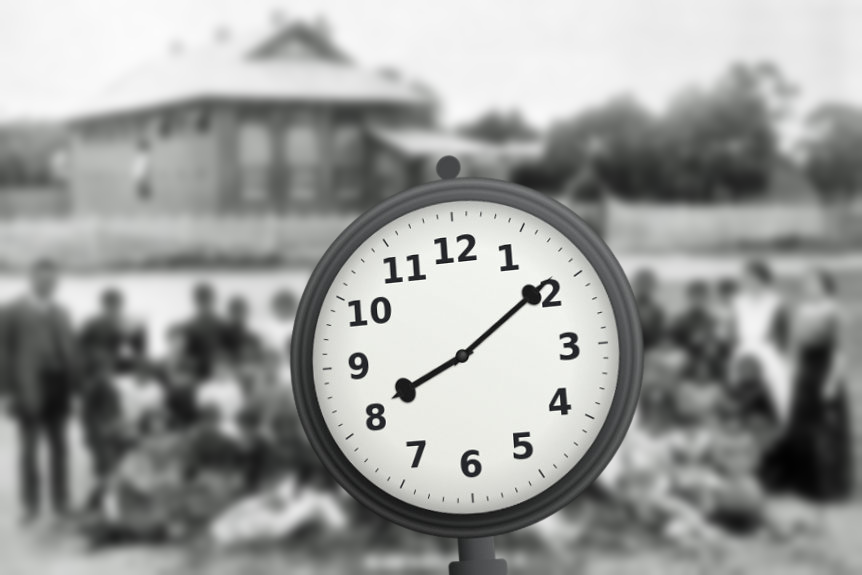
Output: 8h09
